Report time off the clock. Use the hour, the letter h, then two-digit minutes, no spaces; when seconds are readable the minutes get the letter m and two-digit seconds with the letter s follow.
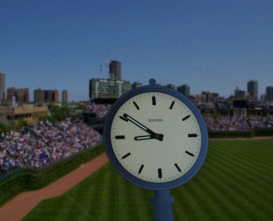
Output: 8h51
